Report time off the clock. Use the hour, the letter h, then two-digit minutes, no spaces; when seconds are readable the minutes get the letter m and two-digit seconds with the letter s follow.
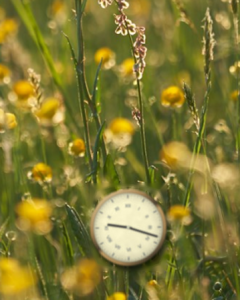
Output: 9h18
